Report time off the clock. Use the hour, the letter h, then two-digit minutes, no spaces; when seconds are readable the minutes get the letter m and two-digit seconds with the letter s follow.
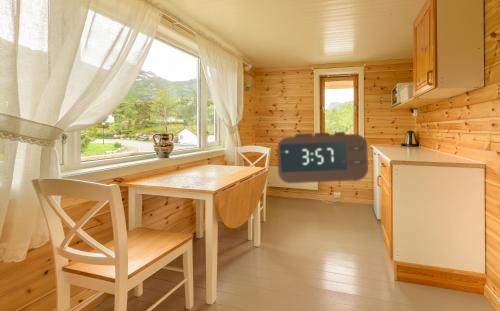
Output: 3h57
